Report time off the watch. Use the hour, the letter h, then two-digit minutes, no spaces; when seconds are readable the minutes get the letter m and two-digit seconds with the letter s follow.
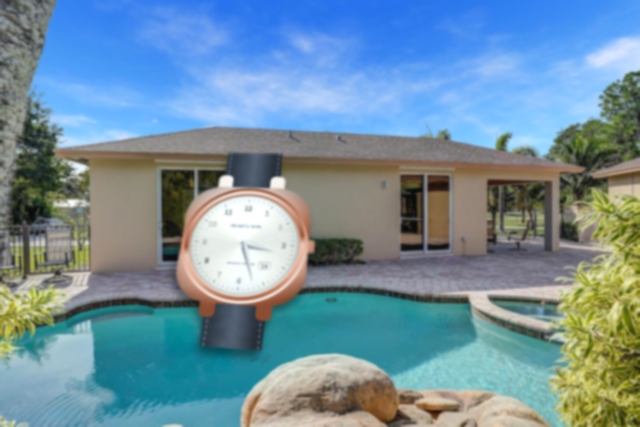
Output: 3h27
